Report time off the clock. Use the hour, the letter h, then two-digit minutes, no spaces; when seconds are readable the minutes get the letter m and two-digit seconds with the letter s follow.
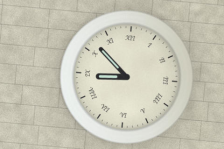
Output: 8h52
